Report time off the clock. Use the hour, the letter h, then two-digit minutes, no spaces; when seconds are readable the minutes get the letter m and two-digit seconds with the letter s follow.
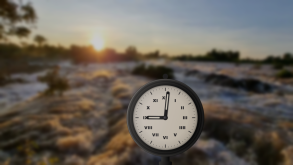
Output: 9h01
